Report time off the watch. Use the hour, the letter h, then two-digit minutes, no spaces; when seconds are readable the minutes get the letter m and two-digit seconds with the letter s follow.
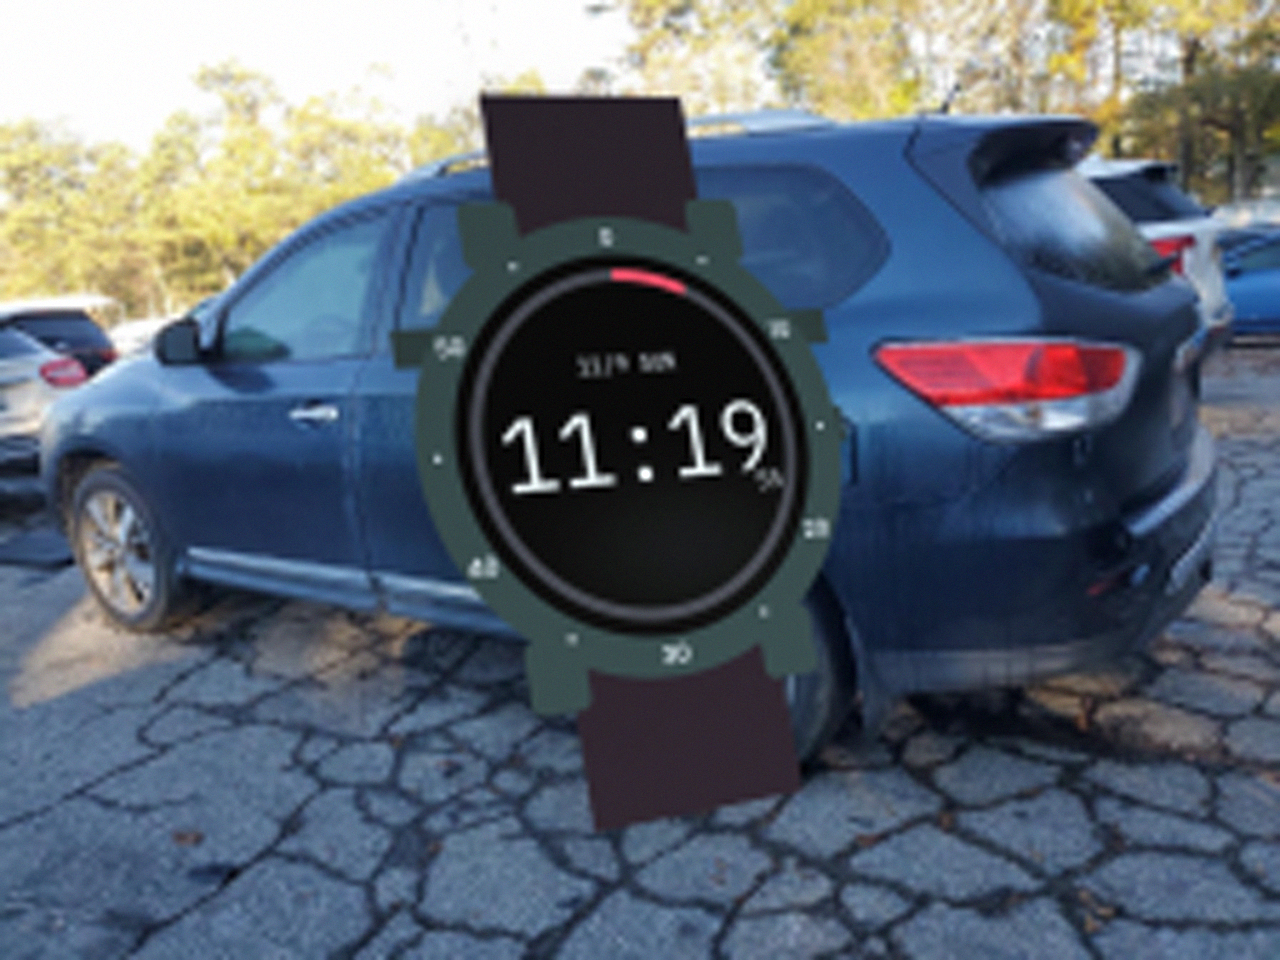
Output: 11h19
